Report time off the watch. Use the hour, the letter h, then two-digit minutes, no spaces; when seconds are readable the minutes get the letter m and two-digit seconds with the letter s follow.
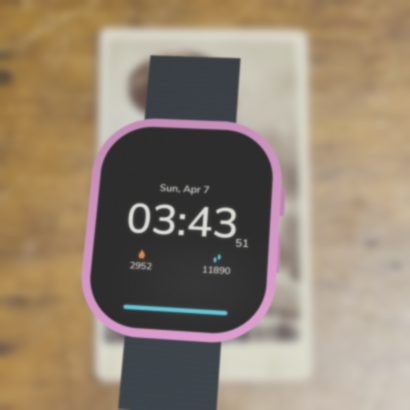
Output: 3h43m51s
